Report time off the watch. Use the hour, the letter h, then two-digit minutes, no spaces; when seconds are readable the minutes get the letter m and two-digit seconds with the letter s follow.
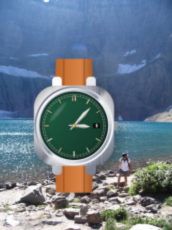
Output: 3h07
